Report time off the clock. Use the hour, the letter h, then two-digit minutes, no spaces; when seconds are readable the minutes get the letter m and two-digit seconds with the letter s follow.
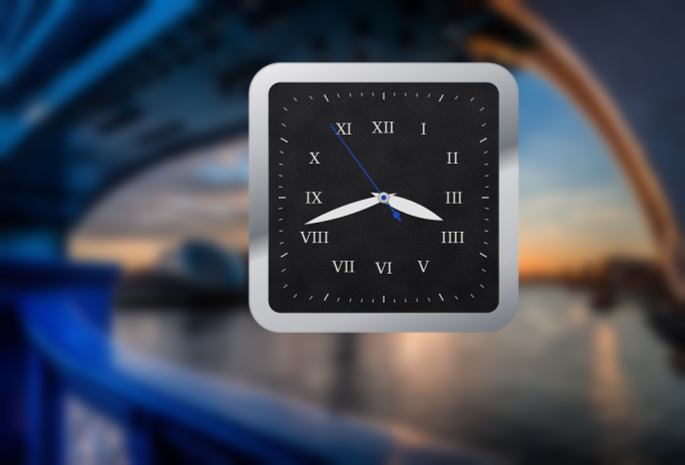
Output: 3h41m54s
